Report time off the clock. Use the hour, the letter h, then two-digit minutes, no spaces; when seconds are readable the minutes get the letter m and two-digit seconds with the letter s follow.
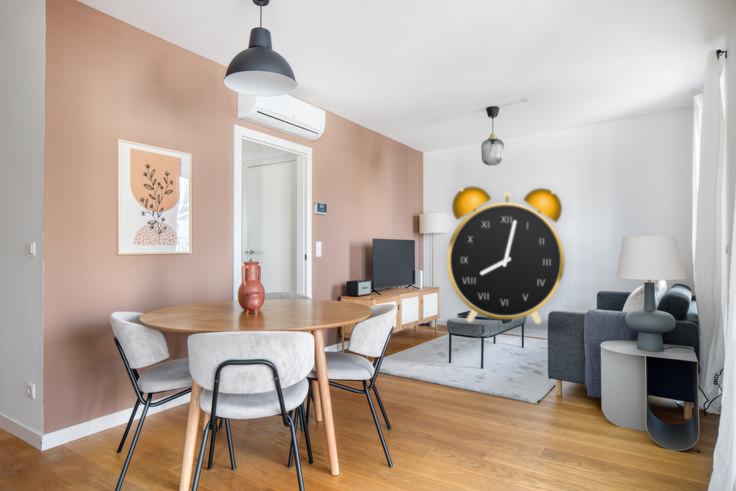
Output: 8h02
